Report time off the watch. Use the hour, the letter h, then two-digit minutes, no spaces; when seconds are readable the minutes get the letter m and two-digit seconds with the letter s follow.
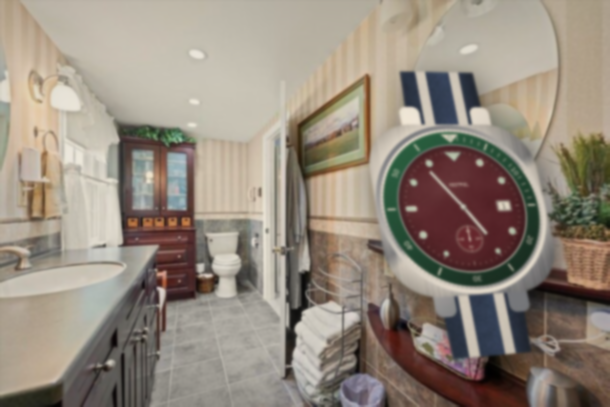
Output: 4h54
